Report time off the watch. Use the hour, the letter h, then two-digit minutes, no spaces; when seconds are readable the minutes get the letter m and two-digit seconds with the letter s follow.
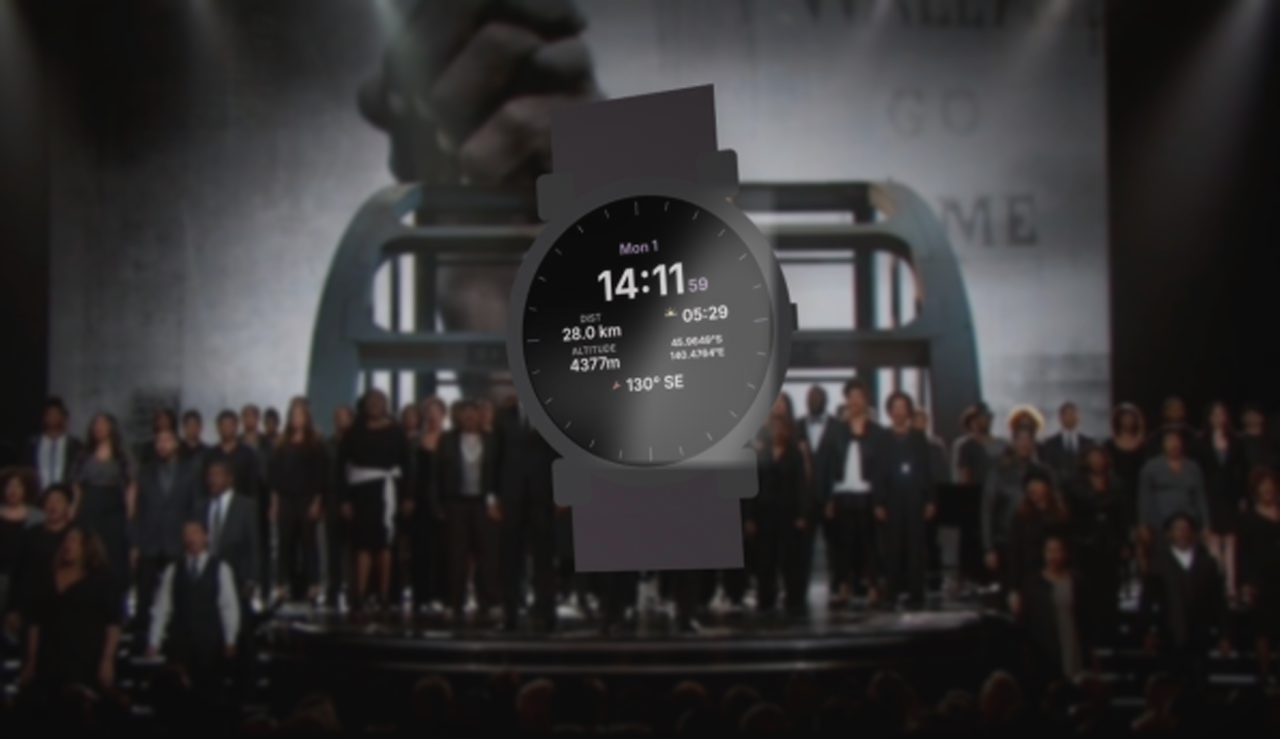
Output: 14h11m59s
